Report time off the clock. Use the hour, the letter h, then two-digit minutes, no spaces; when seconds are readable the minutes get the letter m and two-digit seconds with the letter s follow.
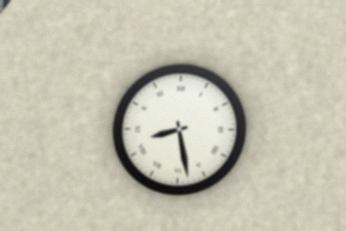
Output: 8h28
